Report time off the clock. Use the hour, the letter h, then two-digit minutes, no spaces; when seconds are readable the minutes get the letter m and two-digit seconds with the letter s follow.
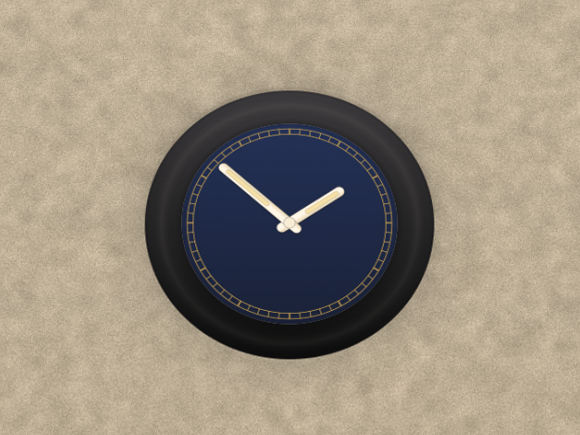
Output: 1h52
